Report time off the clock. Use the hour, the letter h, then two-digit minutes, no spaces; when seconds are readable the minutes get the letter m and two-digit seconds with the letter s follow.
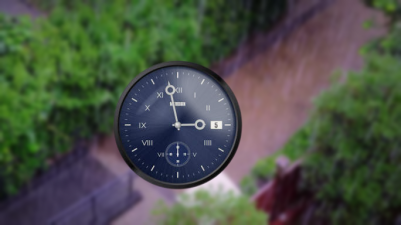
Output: 2h58
